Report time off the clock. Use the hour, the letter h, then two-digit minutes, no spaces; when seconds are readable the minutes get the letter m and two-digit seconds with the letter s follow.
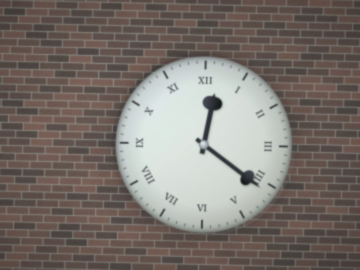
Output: 12h21
